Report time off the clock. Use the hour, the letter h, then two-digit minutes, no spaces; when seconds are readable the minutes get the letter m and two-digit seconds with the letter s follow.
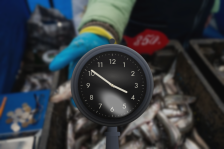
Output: 3h51
